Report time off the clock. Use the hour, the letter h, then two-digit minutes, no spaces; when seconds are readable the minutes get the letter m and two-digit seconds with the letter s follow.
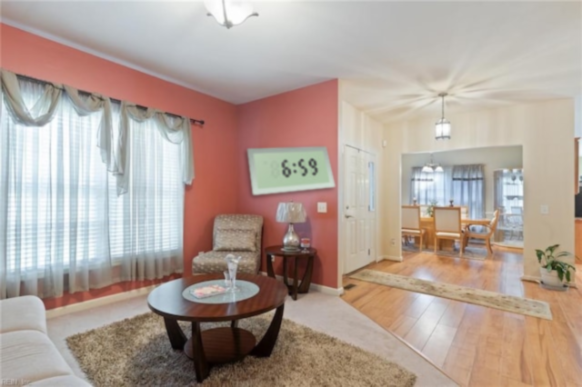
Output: 6h59
